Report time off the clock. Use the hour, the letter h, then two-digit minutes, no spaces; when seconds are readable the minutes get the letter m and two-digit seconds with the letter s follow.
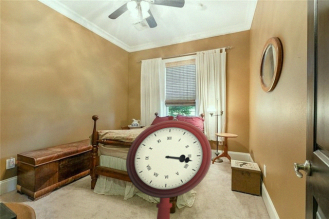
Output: 3h17
